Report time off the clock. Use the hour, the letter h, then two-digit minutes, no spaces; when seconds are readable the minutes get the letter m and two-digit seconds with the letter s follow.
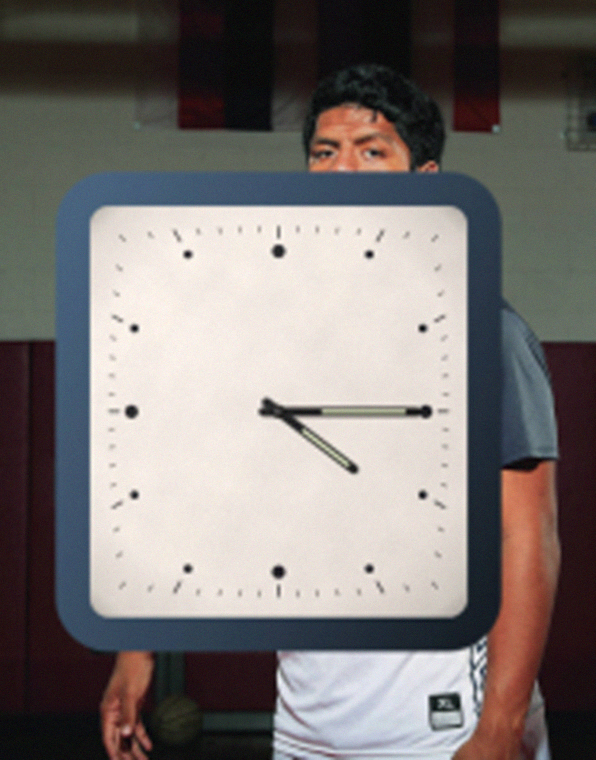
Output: 4h15
